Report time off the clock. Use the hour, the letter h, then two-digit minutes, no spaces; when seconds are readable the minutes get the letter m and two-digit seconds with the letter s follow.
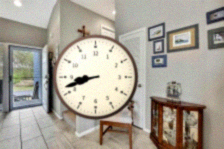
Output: 8h42
